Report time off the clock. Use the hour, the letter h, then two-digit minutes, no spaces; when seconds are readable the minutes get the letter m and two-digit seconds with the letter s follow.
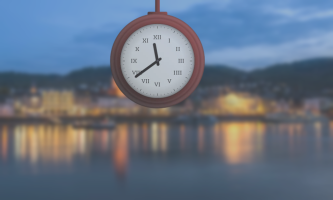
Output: 11h39
